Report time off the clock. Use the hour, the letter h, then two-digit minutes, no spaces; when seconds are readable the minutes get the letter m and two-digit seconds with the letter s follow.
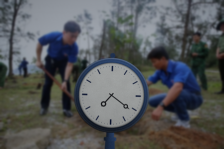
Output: 7h21
